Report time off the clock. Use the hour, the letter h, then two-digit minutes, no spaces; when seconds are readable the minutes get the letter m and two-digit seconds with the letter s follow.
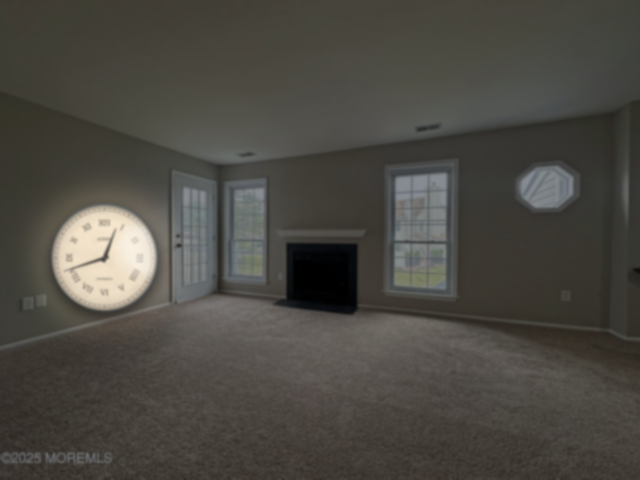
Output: 12h42
